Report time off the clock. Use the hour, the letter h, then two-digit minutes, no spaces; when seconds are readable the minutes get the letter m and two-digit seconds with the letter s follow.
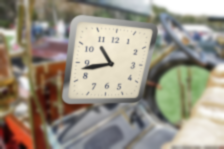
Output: 10h43
